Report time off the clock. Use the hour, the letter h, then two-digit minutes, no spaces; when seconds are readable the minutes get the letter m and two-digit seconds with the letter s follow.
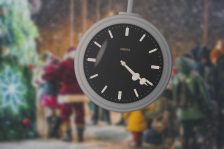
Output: 4h21
